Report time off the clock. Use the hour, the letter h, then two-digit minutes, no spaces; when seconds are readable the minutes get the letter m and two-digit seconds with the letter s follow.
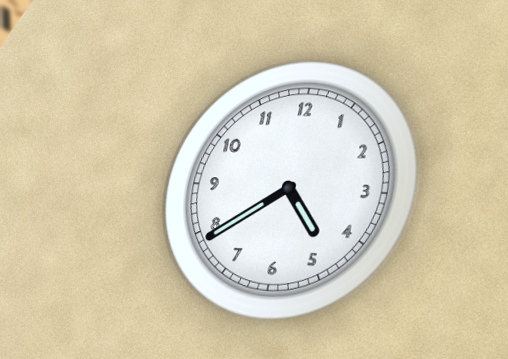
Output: 4h39
